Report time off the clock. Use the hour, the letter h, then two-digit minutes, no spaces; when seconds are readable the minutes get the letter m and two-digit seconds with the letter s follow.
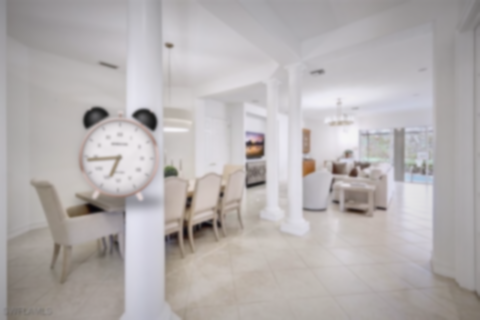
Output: 6h44
